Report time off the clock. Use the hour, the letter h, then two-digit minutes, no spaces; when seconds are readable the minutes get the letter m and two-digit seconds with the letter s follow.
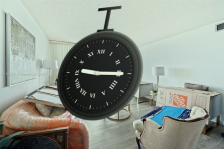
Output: 9h15
